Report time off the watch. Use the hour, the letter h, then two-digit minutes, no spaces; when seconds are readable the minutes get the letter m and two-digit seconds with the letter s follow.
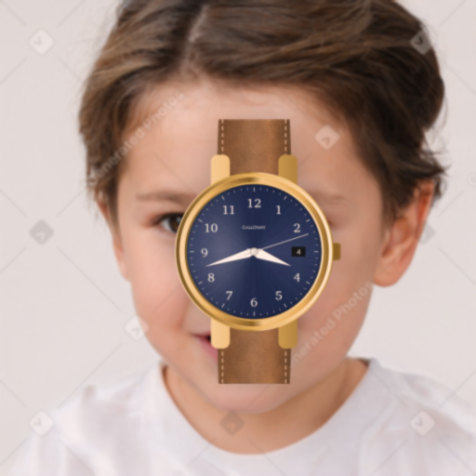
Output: 3h42m12s
